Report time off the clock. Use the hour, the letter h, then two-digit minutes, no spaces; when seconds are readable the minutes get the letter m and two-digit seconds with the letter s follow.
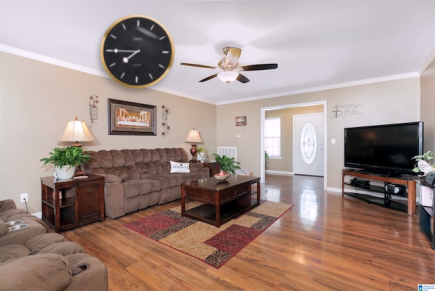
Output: 7h45
